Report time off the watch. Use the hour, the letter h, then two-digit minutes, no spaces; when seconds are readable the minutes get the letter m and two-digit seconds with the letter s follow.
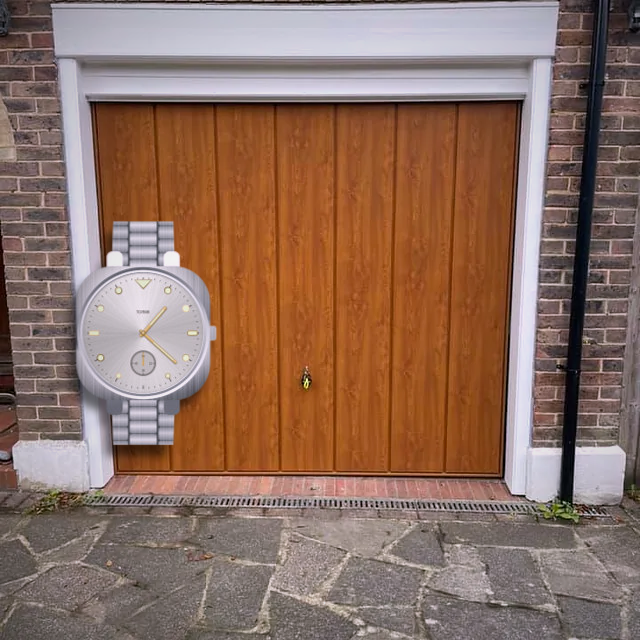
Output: 1h22
